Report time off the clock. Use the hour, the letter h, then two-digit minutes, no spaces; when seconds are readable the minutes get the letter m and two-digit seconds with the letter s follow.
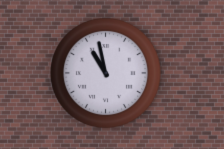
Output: 10h58
